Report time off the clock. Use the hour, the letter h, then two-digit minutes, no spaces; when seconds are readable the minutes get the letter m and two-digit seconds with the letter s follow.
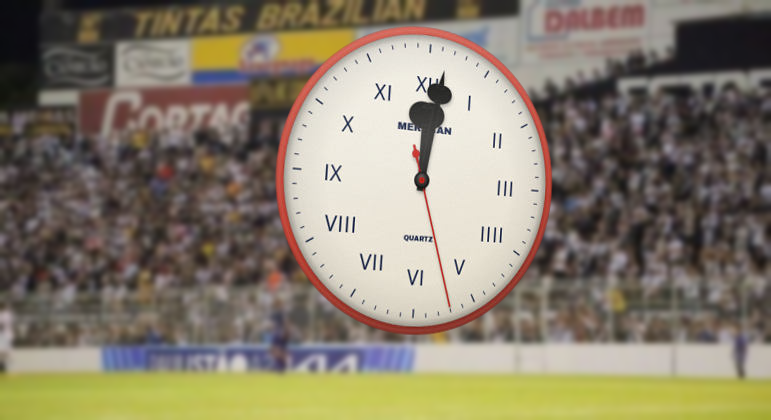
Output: 12h01m27s
